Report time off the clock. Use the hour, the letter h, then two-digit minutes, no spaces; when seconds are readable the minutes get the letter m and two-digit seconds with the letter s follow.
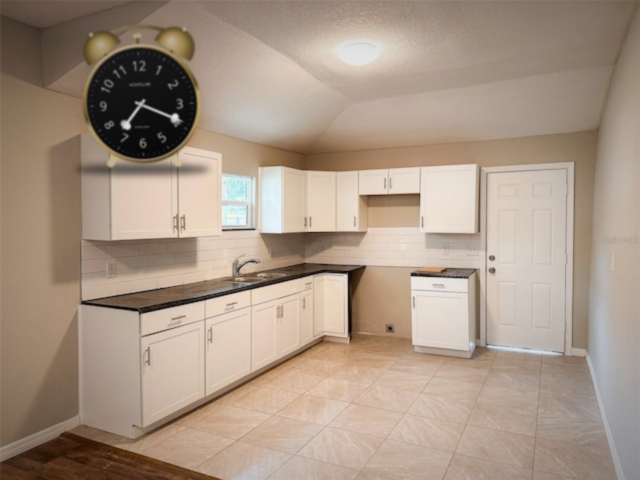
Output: 7h19
